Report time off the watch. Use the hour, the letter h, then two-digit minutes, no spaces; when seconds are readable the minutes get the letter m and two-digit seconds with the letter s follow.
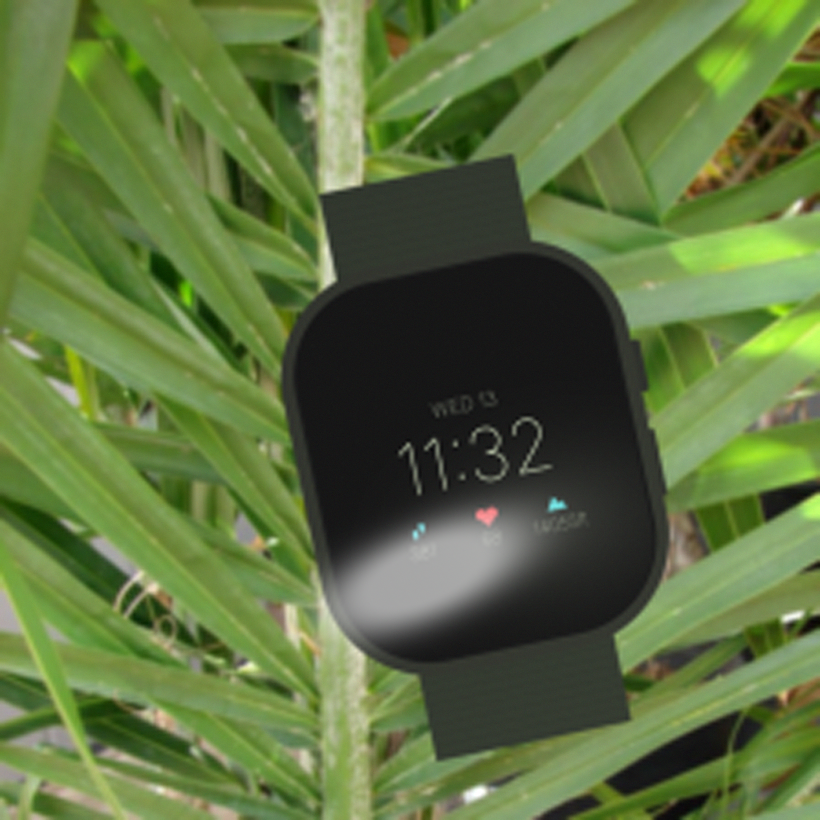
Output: 11h32
